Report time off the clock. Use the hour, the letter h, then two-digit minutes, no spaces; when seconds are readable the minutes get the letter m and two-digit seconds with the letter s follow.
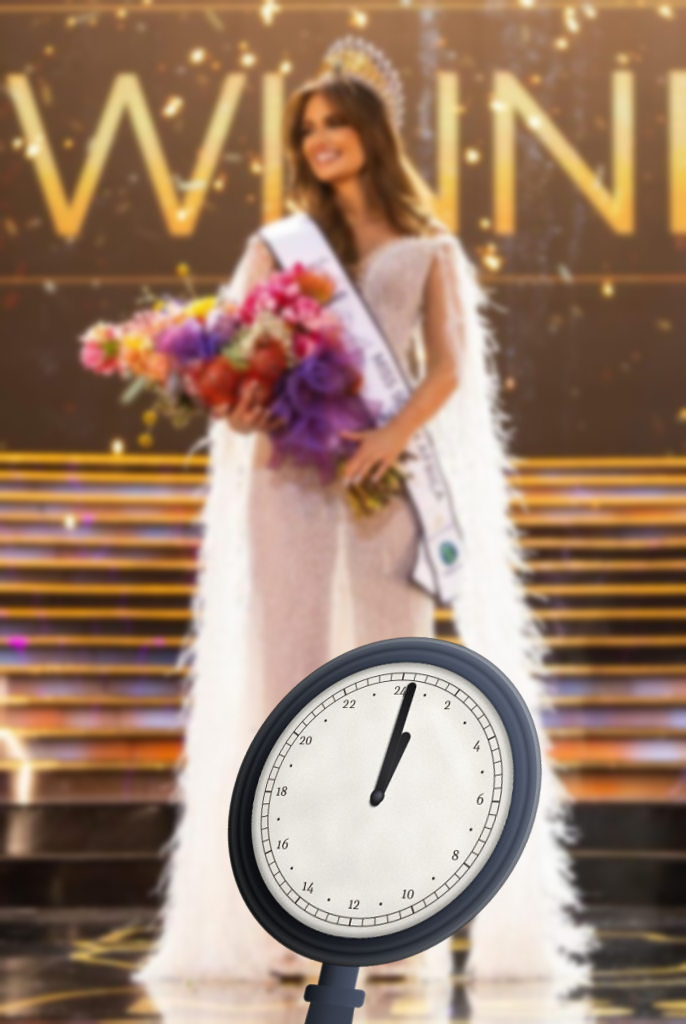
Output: 1h01
